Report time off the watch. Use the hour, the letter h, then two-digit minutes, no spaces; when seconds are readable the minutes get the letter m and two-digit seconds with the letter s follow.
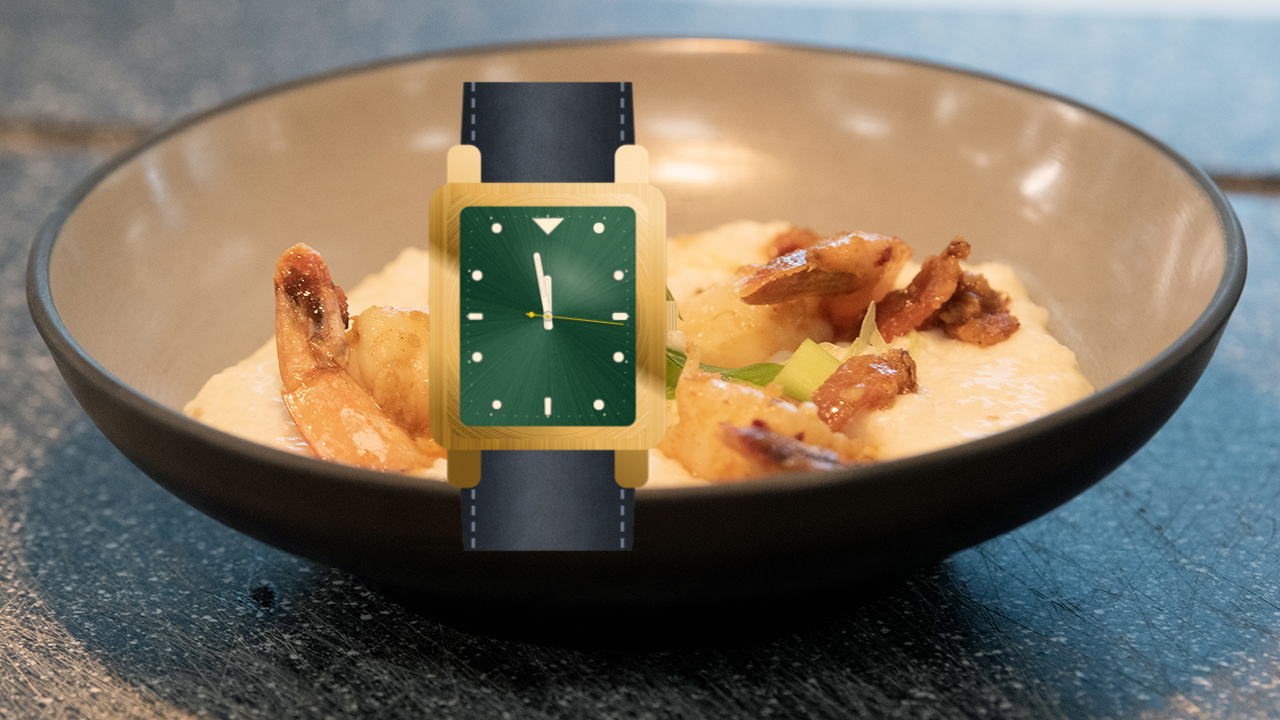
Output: 11h58m16s
